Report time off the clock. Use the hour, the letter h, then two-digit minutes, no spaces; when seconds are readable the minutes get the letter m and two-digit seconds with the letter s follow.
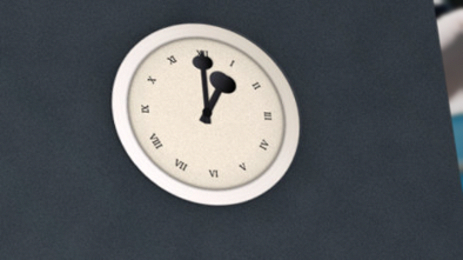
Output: 1h00
